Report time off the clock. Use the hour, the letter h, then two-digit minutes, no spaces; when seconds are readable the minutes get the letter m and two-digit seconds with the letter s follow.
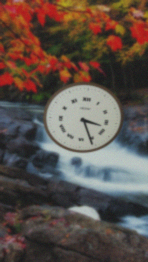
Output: 3h26
